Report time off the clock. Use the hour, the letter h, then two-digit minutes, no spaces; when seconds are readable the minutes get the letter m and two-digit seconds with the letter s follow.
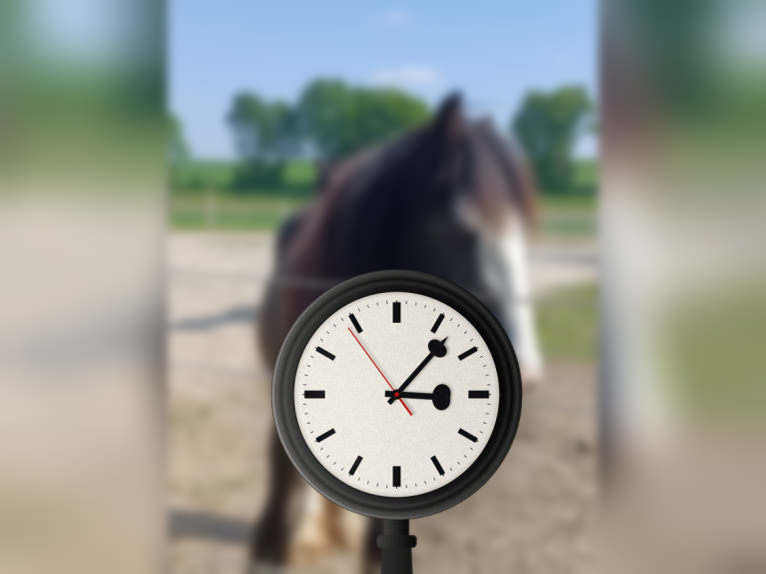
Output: 3h06m54s
